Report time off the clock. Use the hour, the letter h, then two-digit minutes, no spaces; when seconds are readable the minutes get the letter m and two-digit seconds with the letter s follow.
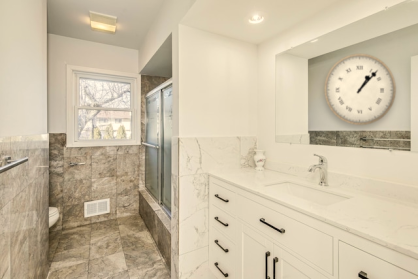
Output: 1h07
